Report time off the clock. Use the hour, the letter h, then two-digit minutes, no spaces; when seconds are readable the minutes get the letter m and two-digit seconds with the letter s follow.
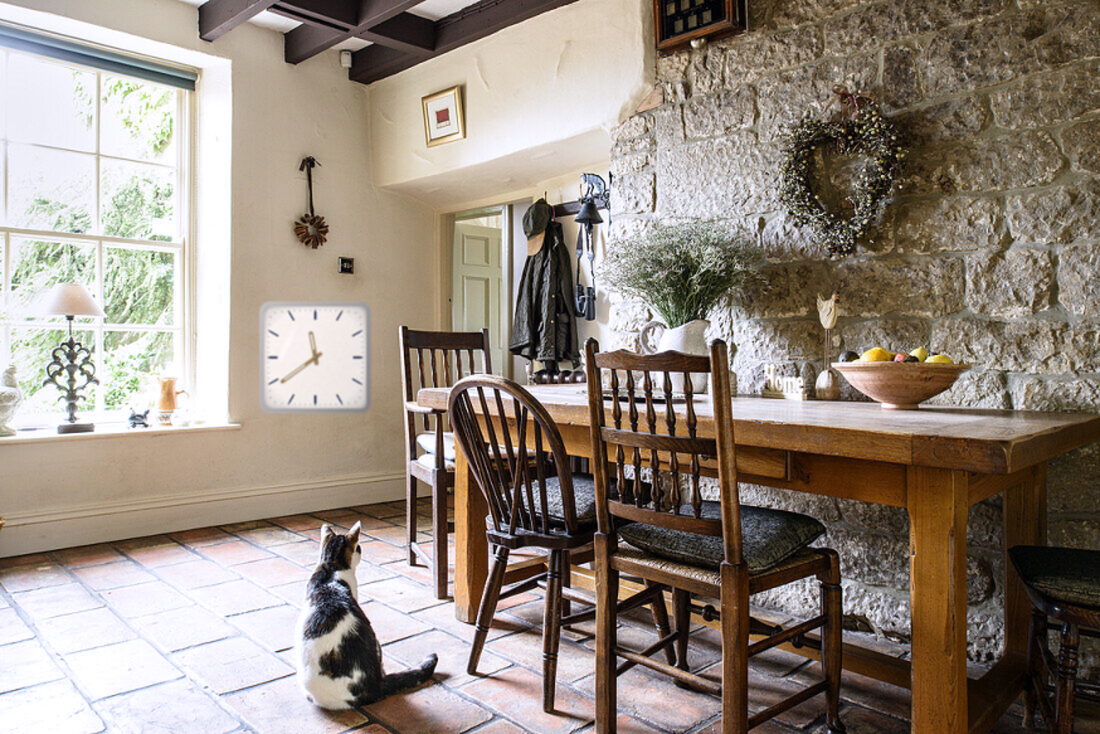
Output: 11h39
